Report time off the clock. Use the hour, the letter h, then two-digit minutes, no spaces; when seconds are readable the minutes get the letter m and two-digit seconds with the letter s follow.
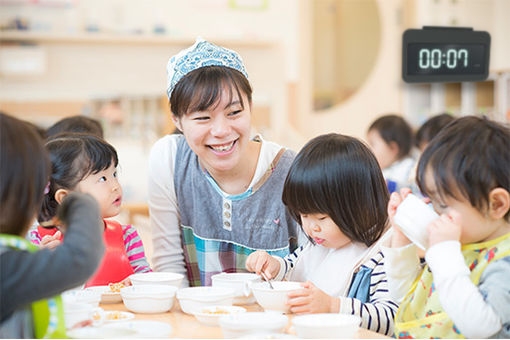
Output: 0h07
